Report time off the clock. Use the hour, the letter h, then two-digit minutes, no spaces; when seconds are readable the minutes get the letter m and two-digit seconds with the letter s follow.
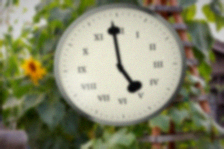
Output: 4h59
